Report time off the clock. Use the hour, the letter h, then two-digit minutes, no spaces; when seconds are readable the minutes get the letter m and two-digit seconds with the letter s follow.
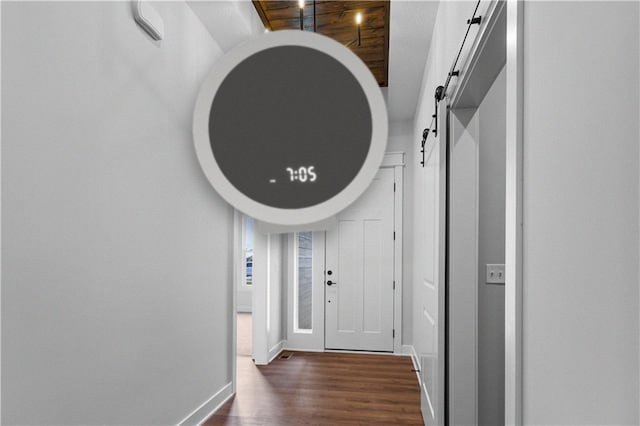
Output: 7h05
